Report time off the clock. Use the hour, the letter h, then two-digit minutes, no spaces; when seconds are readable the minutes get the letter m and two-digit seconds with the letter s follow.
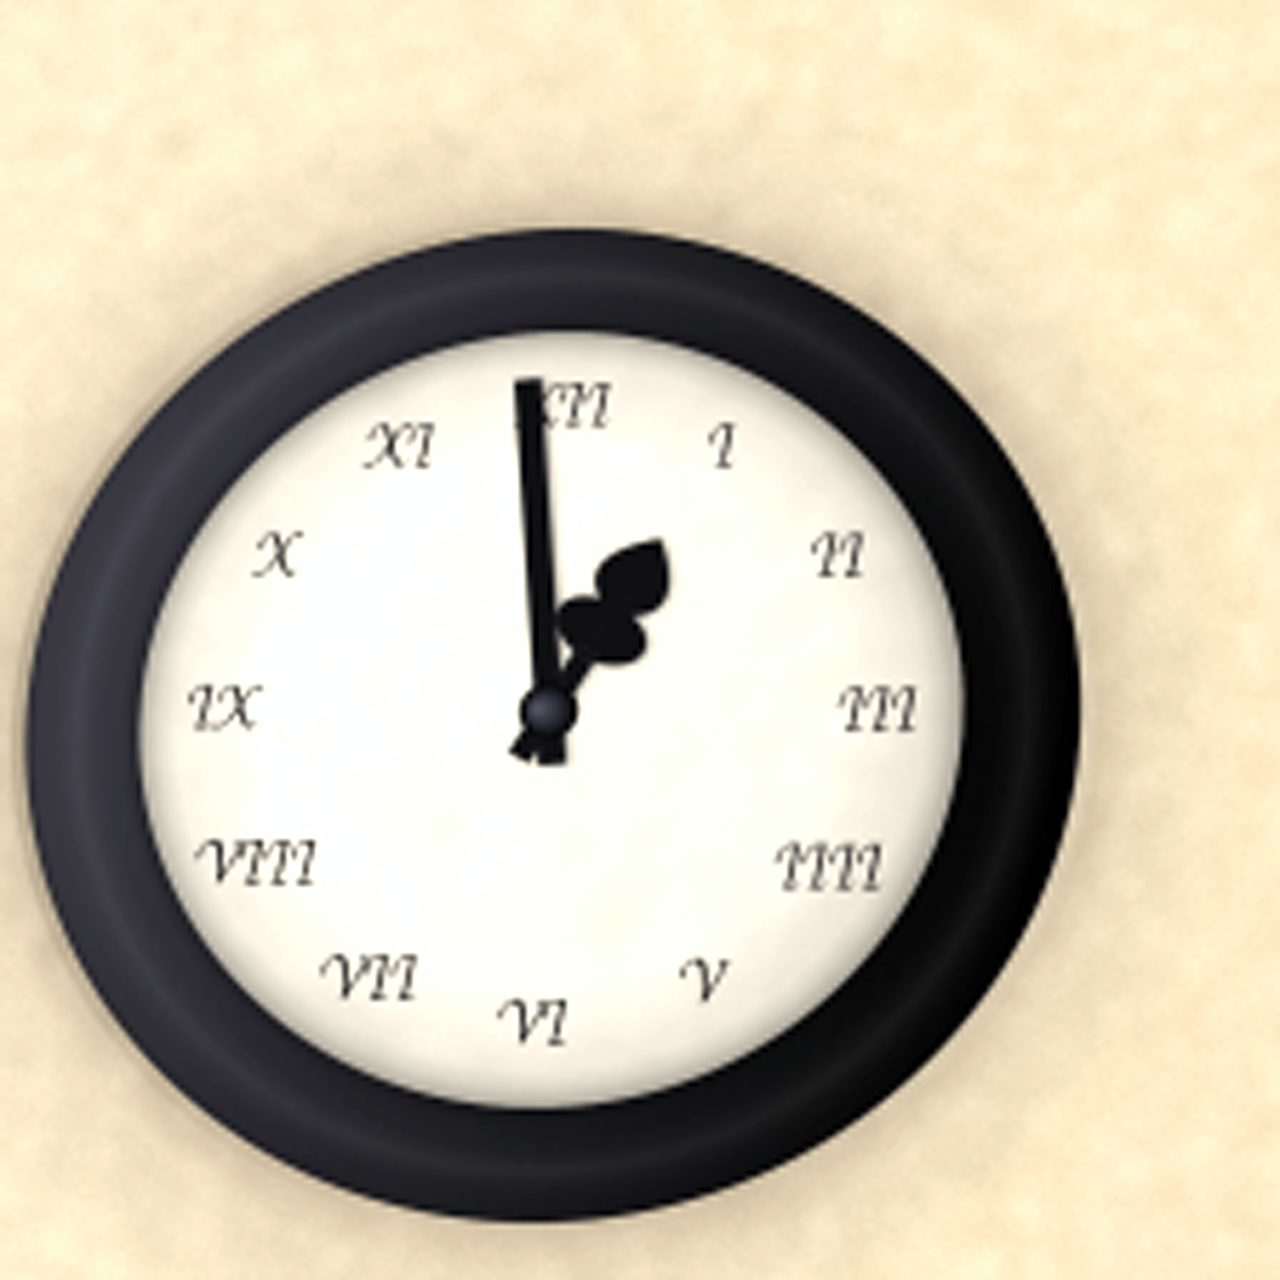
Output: 12h59
